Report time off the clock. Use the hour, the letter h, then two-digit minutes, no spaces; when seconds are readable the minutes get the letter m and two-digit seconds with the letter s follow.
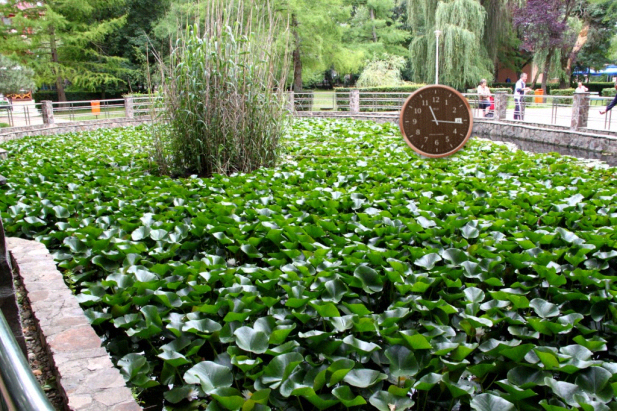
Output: 11h16
